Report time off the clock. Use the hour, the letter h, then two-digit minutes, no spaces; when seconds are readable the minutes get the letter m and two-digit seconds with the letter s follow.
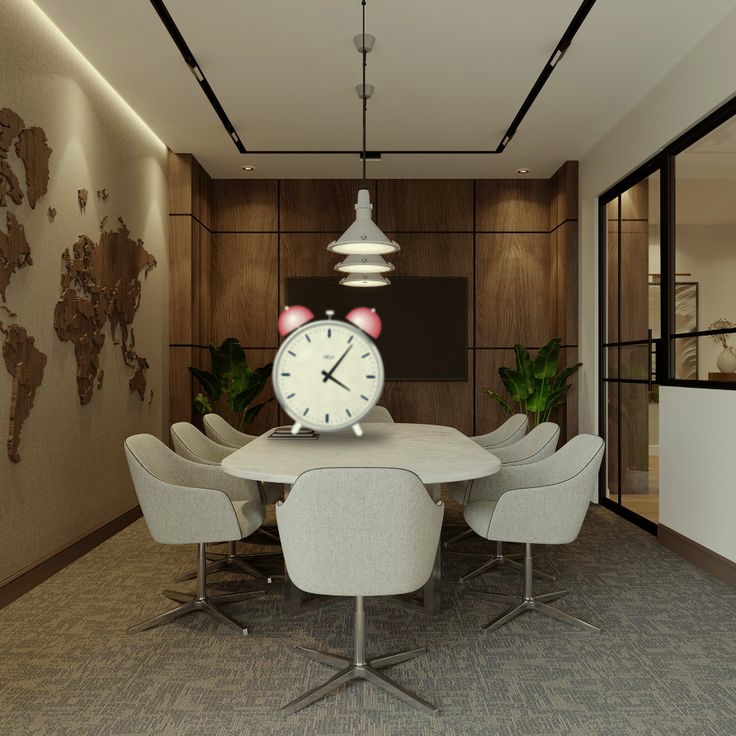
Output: 4h06
